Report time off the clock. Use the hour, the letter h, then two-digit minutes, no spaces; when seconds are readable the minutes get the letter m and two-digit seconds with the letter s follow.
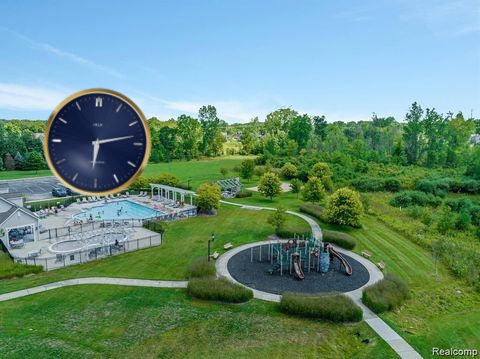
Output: 6h13
